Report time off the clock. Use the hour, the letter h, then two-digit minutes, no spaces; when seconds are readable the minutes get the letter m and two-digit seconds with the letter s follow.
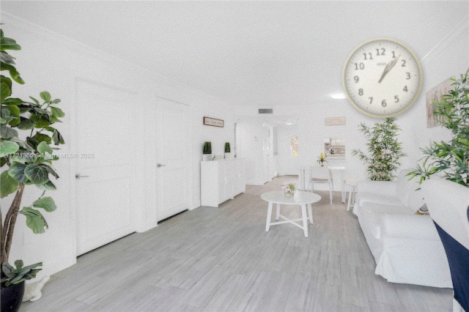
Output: 1h07
